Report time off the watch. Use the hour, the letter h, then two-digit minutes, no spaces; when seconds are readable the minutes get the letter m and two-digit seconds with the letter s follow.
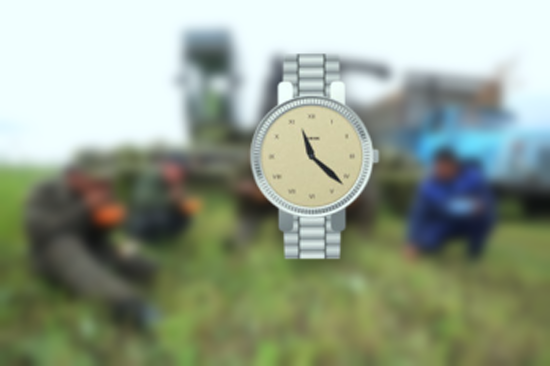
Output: 11h22
